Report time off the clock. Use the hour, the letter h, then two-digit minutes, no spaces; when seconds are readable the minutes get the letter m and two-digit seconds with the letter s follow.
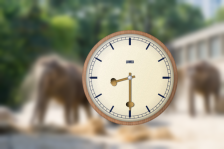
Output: 8h30
